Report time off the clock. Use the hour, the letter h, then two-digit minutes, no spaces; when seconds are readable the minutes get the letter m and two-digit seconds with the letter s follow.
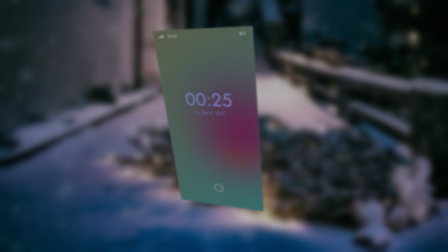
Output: 0h25
